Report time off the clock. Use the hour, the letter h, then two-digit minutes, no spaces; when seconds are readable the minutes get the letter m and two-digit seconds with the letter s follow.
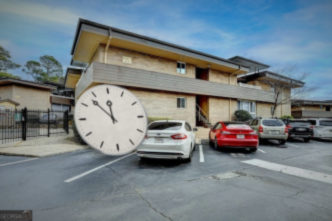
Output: 11h53
